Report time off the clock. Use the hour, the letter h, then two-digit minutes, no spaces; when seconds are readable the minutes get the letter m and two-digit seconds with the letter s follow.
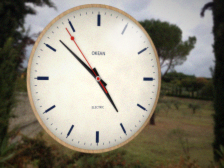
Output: 4h51m54s
